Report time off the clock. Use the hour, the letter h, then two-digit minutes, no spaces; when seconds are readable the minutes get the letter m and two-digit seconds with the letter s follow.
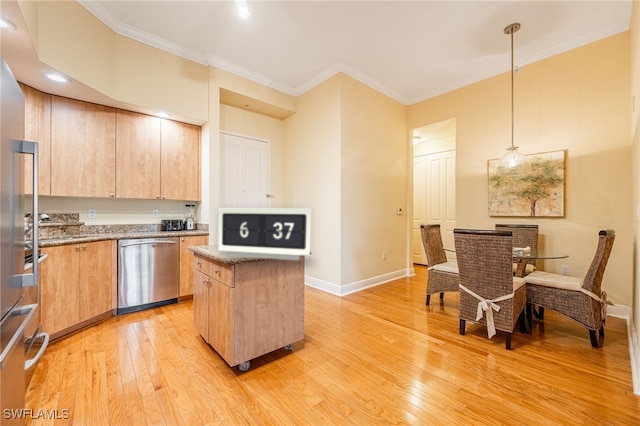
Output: 6h37
